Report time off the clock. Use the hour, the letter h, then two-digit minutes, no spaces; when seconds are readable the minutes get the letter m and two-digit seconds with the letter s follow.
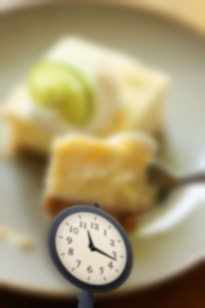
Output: 11h17
